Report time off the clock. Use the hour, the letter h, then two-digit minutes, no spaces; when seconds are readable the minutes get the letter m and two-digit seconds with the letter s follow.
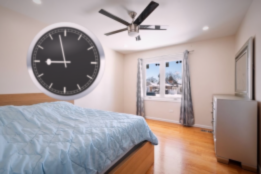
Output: 8h58
